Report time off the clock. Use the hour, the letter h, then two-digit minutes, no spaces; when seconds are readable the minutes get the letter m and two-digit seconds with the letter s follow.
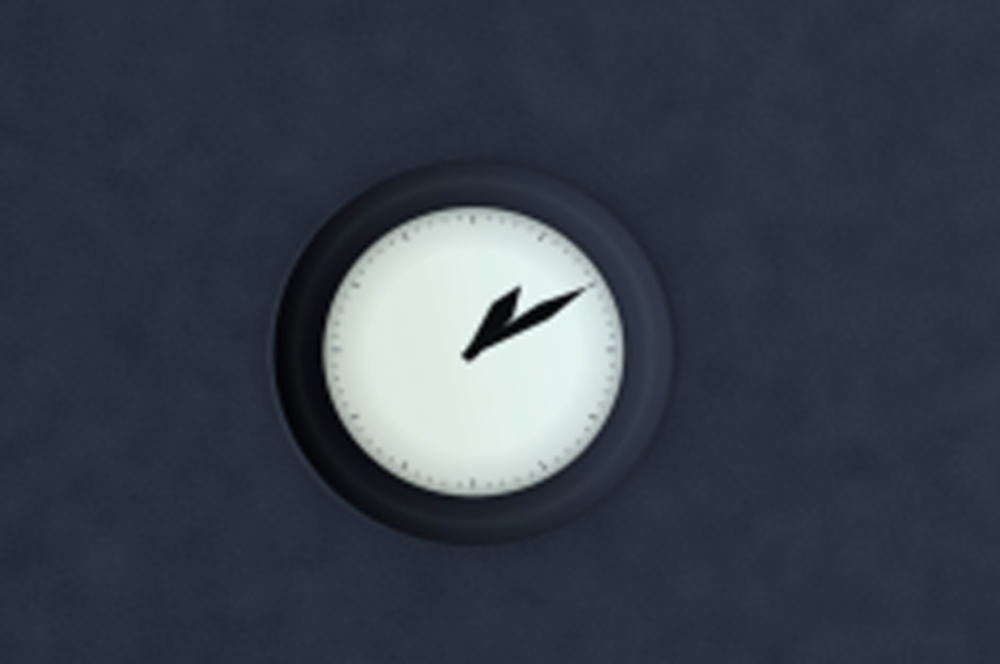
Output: 1h10
